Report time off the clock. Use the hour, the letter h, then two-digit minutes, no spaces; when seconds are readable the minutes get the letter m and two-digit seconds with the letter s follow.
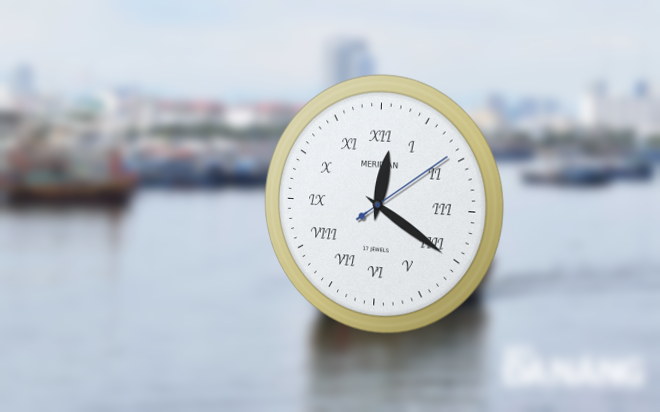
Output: 12h20m09s
